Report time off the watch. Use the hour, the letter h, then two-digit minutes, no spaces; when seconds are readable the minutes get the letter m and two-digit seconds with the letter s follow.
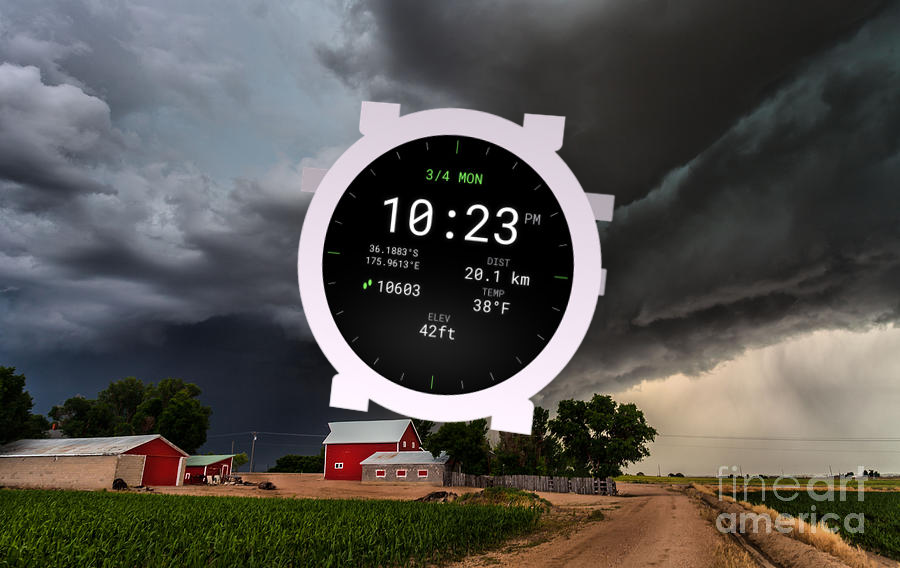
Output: 10h23
